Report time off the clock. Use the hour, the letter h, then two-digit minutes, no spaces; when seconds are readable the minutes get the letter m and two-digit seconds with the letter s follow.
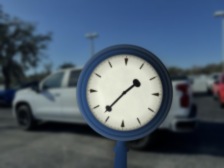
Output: 1h37
